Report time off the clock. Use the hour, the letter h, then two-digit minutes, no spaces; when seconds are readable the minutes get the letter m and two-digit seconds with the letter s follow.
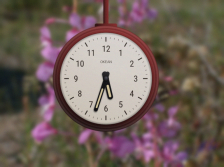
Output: 5h33
